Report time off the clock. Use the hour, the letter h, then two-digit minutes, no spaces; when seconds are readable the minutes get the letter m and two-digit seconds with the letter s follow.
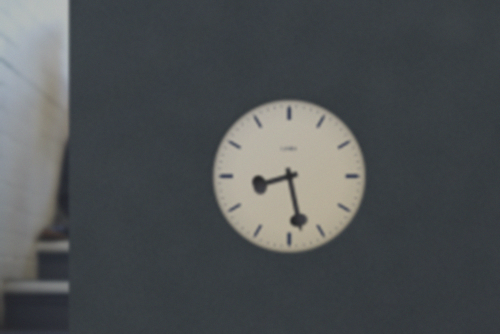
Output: 8h28
